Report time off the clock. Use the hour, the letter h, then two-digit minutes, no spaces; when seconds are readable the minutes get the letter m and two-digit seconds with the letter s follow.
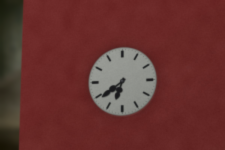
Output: 6h39
